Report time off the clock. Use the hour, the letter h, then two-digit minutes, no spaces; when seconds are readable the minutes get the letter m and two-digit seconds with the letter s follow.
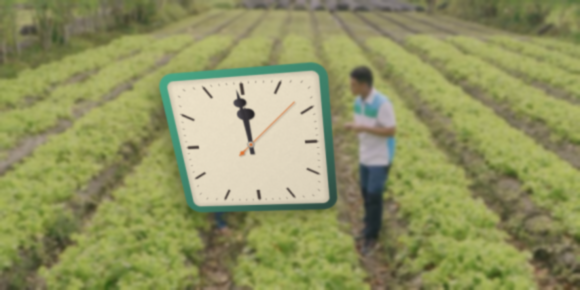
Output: 11h59m08s
